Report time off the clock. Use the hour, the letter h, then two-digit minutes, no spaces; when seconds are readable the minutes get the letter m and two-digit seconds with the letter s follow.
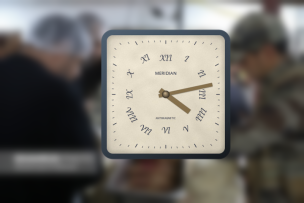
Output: 4h13
